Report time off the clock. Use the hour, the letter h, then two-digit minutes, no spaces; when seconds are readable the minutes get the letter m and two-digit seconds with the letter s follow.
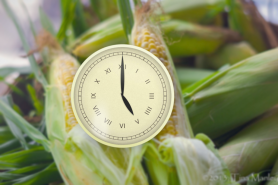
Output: 5h00
